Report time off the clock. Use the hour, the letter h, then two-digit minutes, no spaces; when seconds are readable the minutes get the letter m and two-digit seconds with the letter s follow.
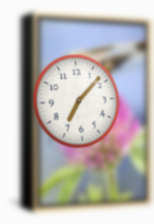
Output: 7h08
